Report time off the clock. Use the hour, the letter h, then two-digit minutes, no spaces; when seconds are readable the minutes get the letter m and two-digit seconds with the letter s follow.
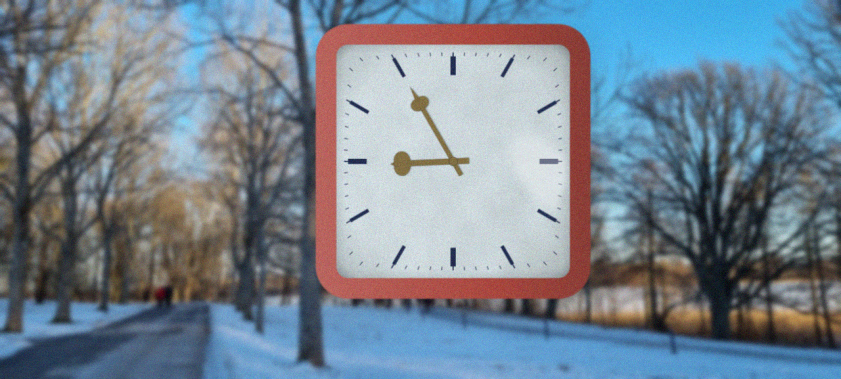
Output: 8h55
